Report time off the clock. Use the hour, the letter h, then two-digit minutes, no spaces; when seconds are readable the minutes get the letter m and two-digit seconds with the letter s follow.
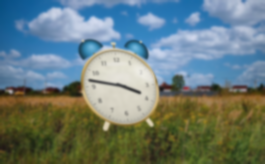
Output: 3h47
